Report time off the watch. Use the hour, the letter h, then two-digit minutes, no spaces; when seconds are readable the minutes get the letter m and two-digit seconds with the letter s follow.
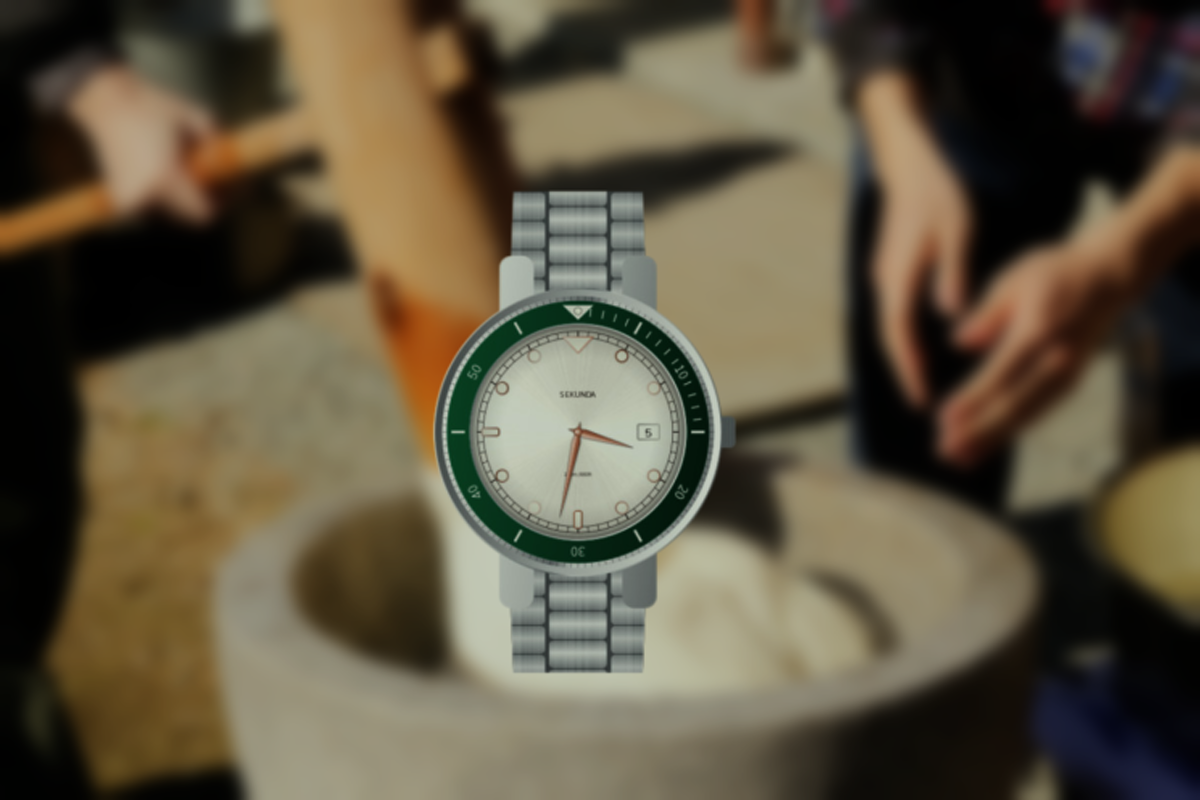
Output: 3h32
